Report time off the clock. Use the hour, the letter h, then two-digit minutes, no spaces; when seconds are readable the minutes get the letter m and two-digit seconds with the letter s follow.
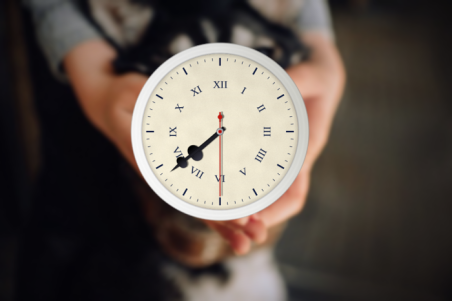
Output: 7h38m30s
